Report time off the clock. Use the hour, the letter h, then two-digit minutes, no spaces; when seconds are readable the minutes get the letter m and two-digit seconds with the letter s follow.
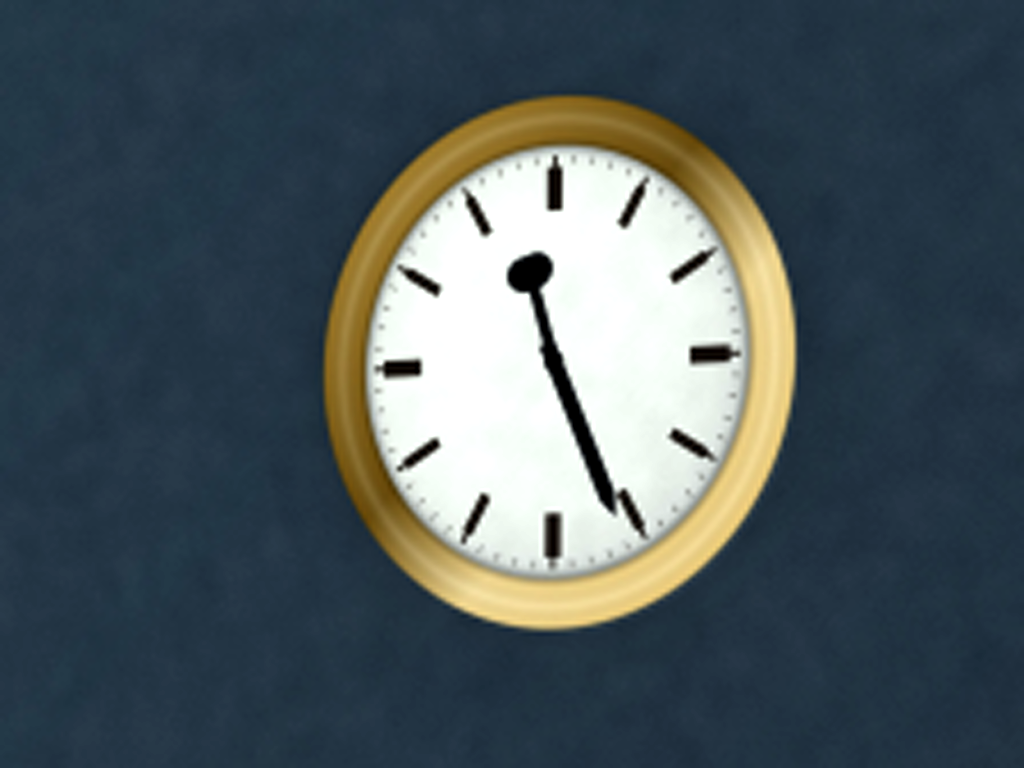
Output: 11h26
